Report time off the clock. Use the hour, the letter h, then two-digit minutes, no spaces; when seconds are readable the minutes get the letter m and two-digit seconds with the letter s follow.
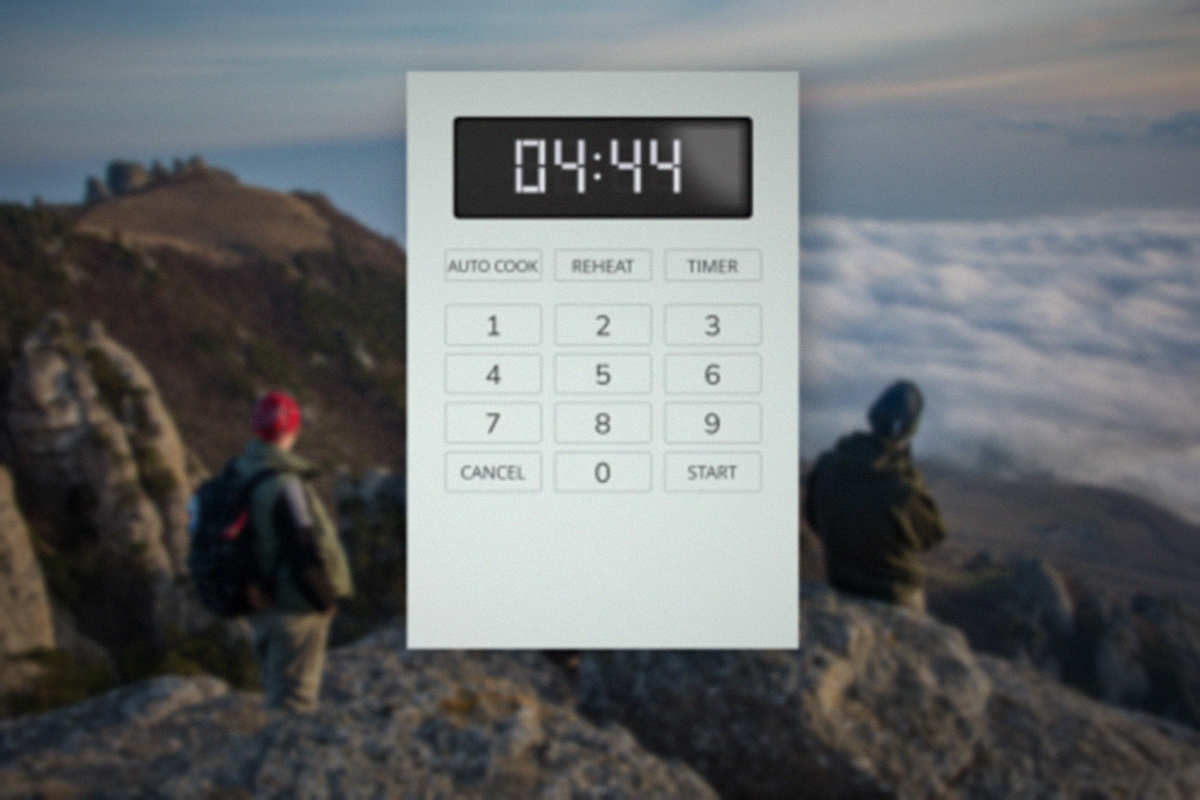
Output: 4h44
